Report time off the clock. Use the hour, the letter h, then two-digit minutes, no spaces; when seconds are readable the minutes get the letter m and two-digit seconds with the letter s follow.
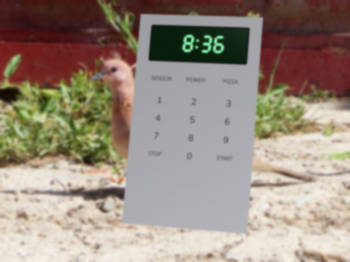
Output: 8h36
